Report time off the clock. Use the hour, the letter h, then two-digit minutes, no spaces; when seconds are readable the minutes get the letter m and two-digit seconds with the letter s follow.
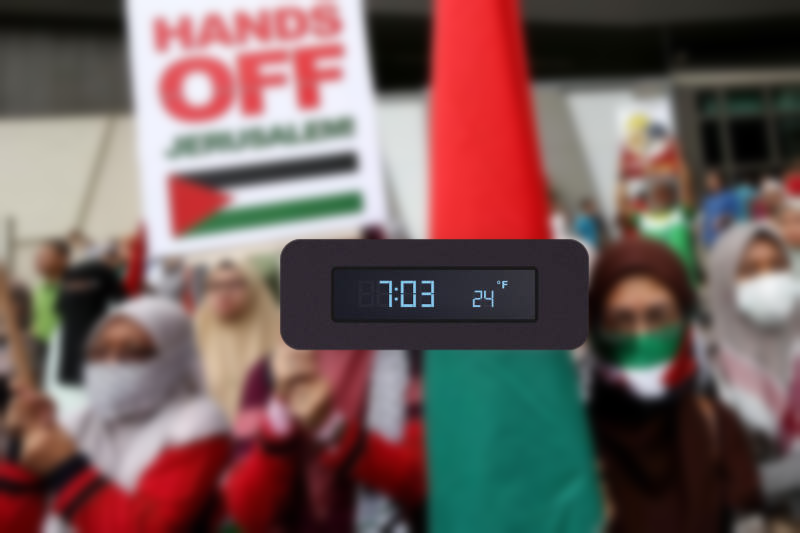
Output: 7h03
